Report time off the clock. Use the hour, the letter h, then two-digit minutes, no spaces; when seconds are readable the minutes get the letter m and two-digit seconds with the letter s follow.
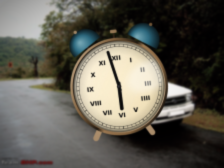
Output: 5h58
